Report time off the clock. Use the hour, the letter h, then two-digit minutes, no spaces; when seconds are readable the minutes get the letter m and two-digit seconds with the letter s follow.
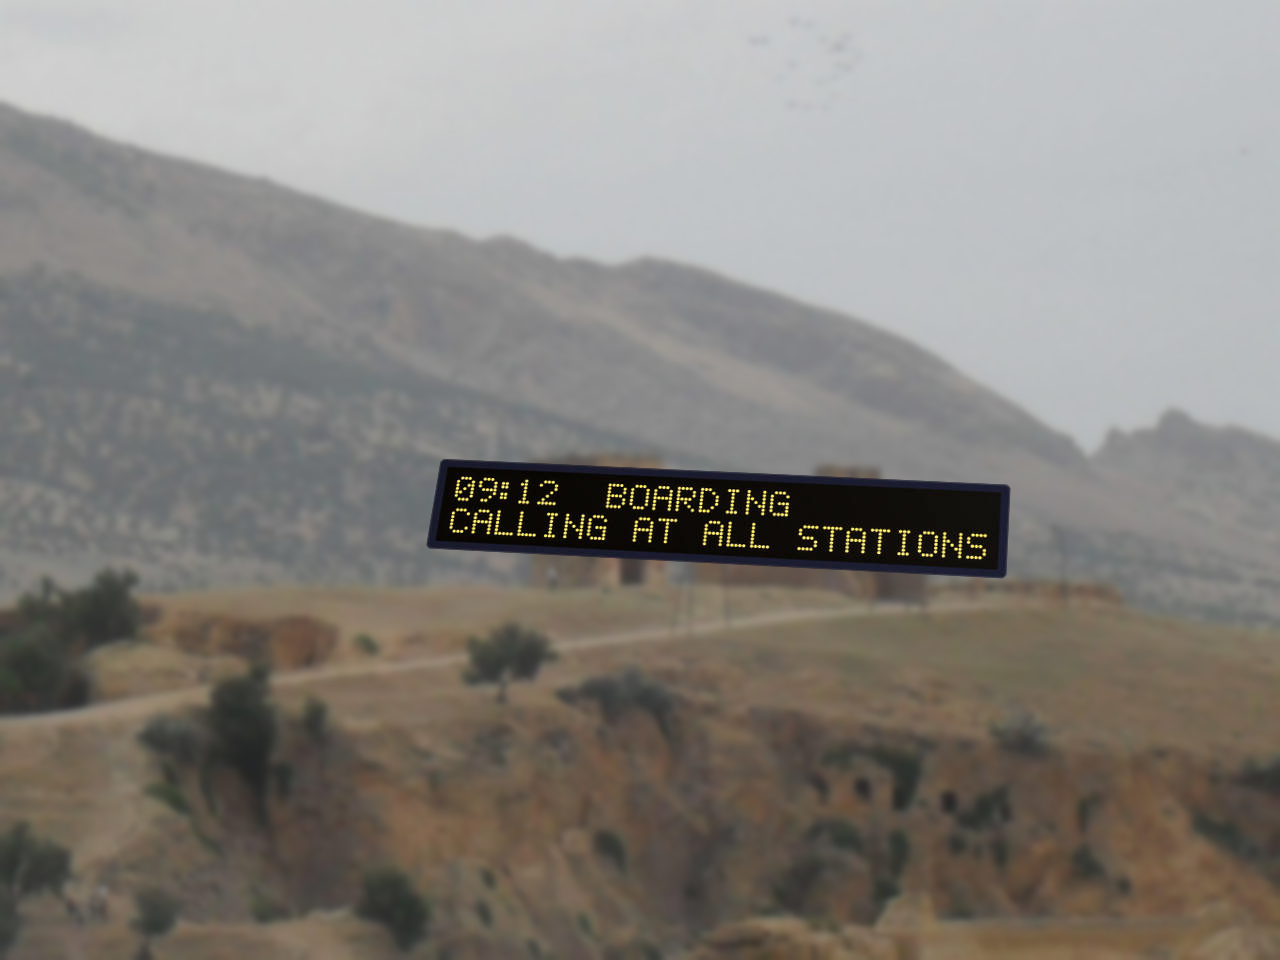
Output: 9h12
